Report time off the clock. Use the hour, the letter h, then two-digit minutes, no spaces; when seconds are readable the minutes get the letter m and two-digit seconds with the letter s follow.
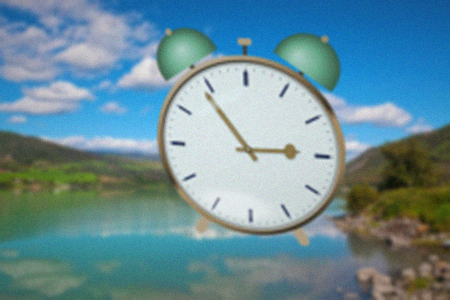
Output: 2h54
